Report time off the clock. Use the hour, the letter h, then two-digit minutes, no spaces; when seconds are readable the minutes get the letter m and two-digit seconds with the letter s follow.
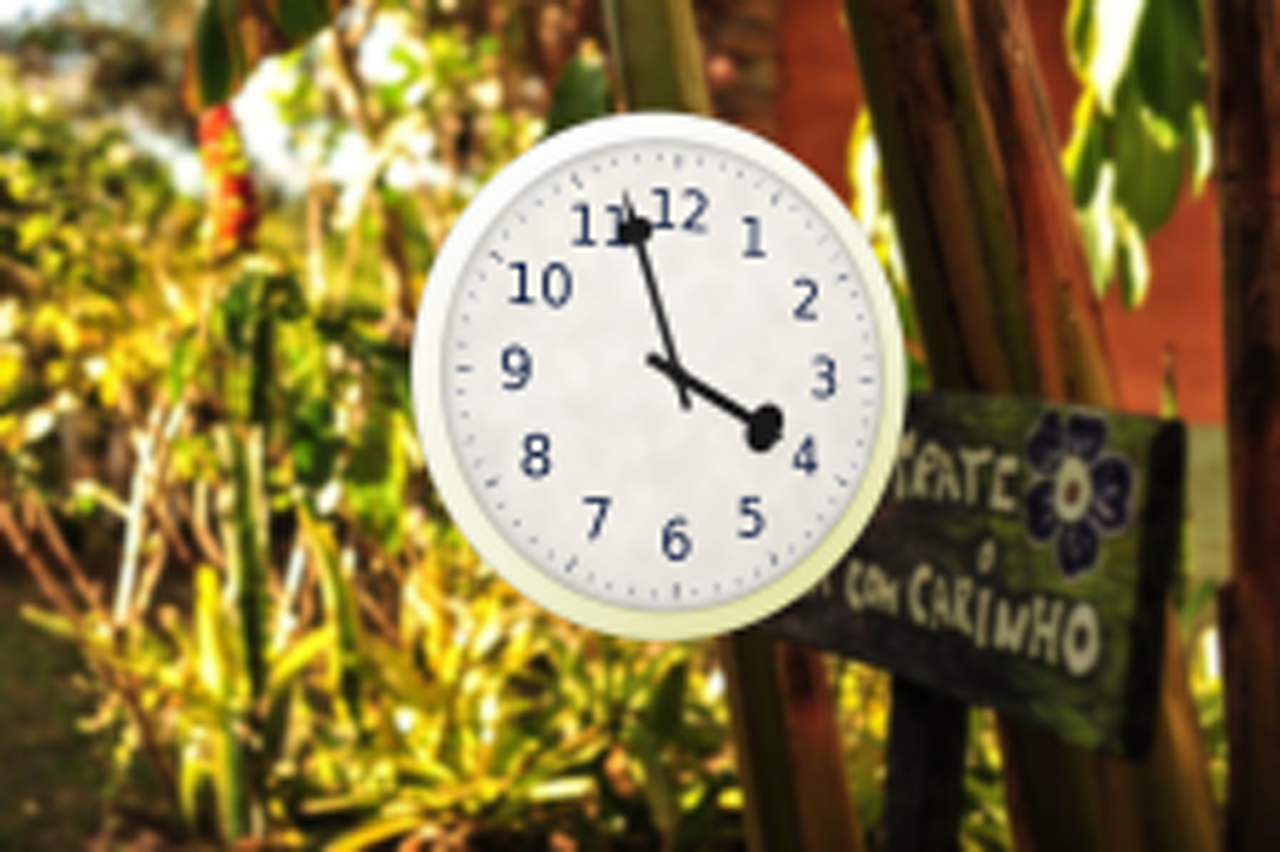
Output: 3h57
